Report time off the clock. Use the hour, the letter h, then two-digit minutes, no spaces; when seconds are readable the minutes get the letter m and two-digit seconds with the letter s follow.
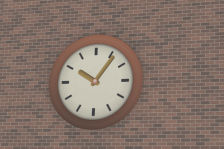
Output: 10h06
